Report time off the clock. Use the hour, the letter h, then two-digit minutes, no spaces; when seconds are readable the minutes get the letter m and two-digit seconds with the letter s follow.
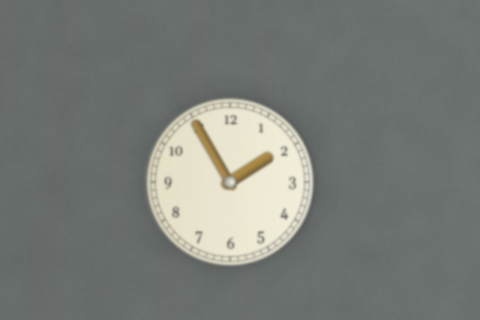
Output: 1h55
